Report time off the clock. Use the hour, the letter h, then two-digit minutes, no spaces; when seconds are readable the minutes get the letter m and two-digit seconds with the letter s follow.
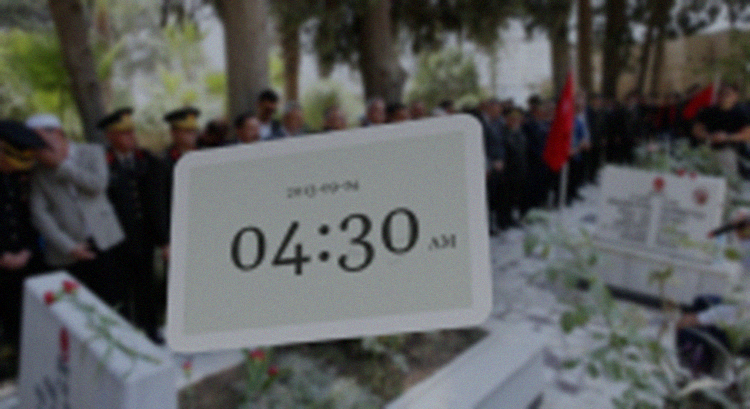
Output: 4h30
